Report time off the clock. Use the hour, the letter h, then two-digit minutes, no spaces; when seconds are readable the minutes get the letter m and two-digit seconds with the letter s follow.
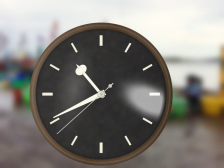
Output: 10h40m38s
